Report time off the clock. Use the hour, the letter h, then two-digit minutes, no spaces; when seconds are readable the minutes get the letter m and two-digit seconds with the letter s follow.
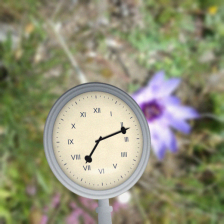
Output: 7h12
